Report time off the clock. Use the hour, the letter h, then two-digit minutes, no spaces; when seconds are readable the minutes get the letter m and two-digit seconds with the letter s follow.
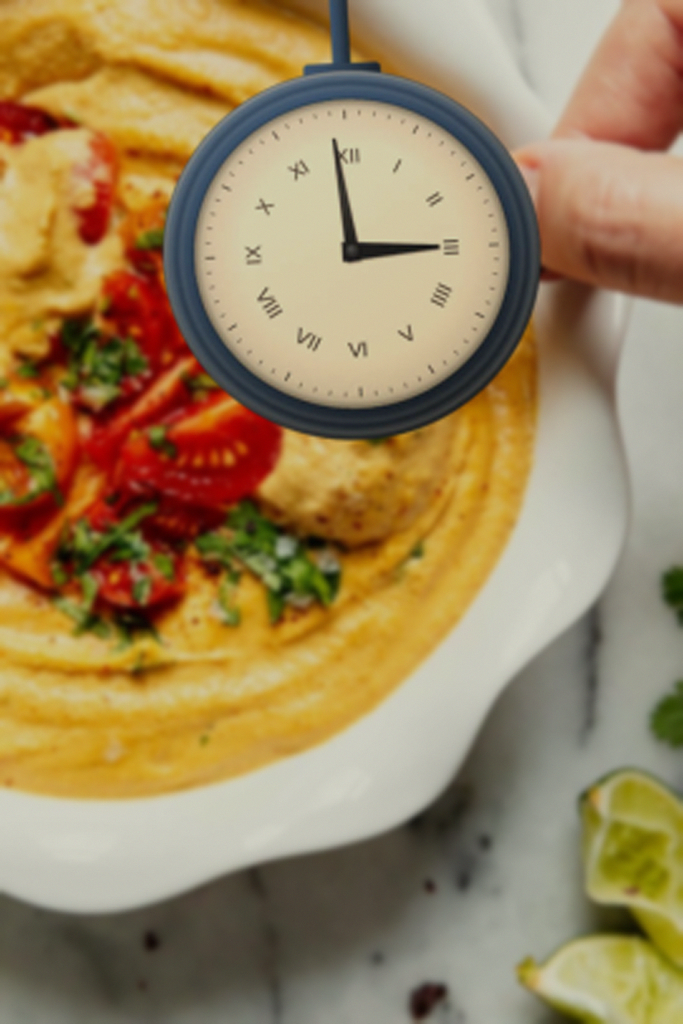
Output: 2h59
